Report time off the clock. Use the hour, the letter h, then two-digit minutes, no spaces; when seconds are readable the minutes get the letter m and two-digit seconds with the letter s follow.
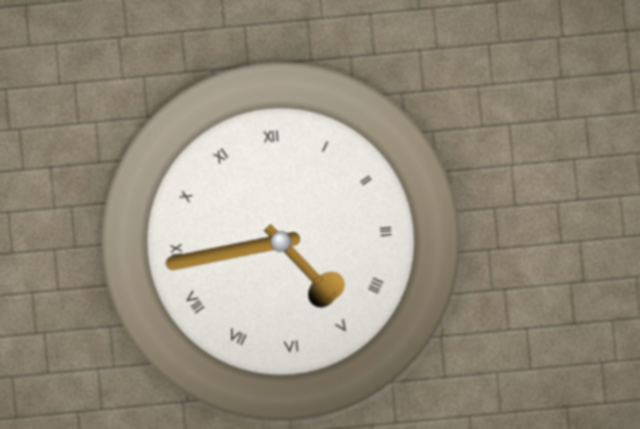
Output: 4h44
